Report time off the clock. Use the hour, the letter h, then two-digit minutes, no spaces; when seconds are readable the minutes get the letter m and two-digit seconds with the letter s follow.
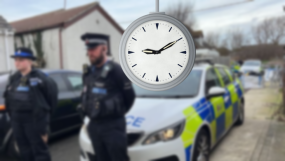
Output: 9h10
